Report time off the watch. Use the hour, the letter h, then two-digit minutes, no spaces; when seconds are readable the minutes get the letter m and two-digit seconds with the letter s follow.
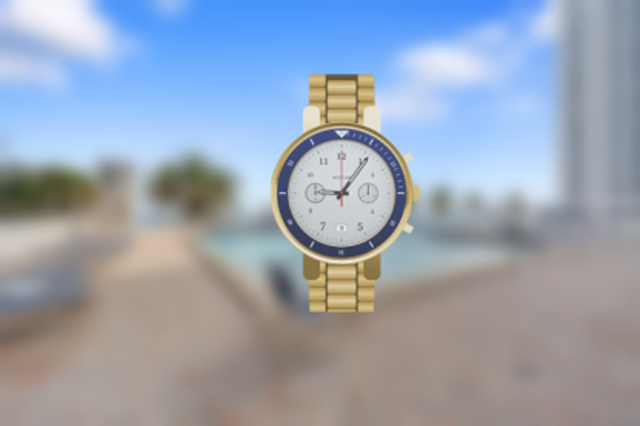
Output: 9h06
